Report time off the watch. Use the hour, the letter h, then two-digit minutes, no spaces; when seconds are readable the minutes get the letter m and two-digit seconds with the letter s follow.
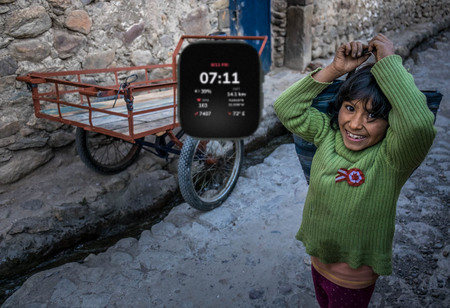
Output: 7h11
